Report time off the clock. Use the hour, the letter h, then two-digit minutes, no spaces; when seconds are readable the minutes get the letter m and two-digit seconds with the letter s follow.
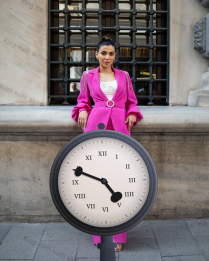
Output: 4h49
